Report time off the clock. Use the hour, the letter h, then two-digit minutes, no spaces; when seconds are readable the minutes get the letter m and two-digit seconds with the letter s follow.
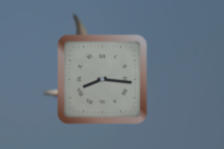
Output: 8h16
